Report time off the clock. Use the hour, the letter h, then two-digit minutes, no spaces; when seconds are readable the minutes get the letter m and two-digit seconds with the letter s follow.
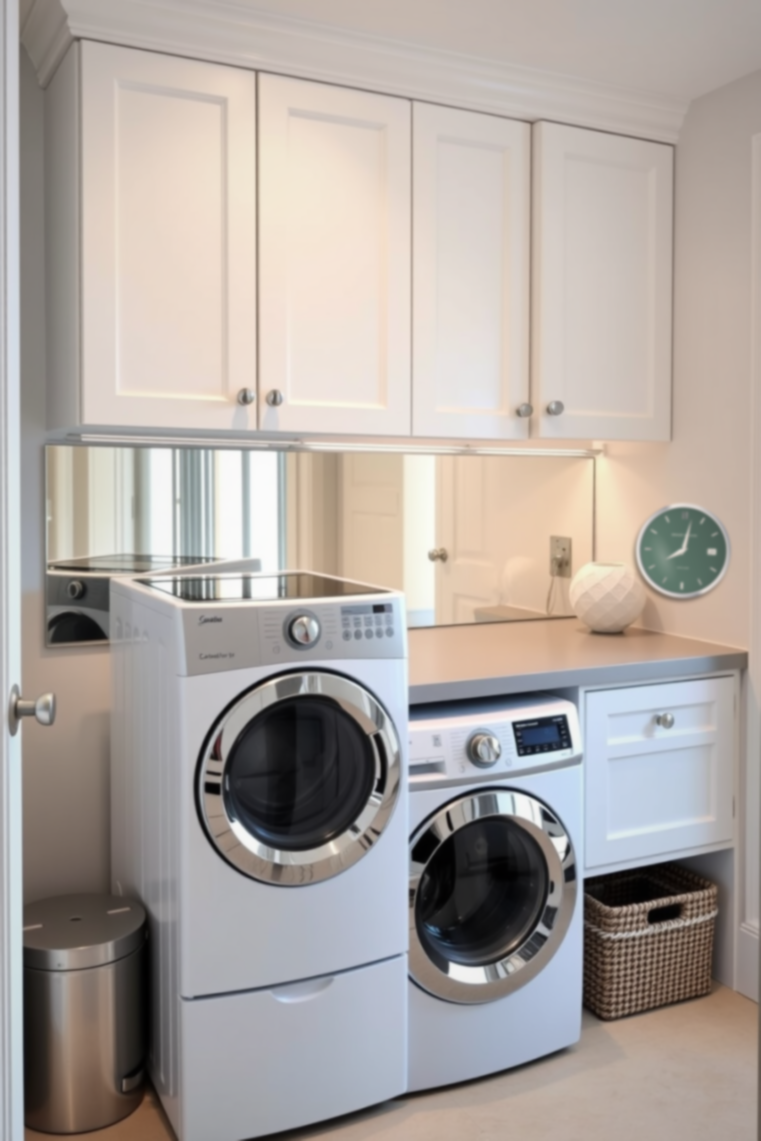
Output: 8h02
